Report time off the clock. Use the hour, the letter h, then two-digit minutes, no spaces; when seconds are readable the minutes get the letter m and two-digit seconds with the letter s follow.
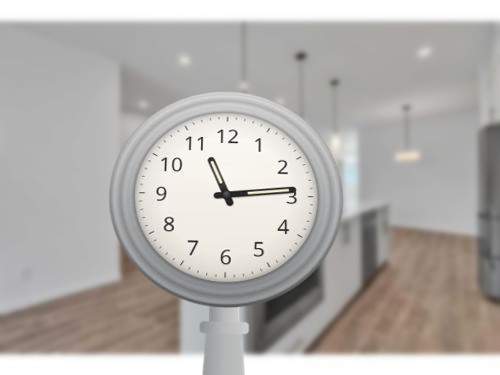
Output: 11h14
